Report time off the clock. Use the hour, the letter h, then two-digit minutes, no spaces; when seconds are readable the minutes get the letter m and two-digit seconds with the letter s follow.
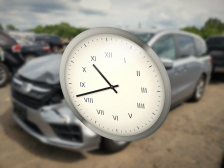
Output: 10h42
